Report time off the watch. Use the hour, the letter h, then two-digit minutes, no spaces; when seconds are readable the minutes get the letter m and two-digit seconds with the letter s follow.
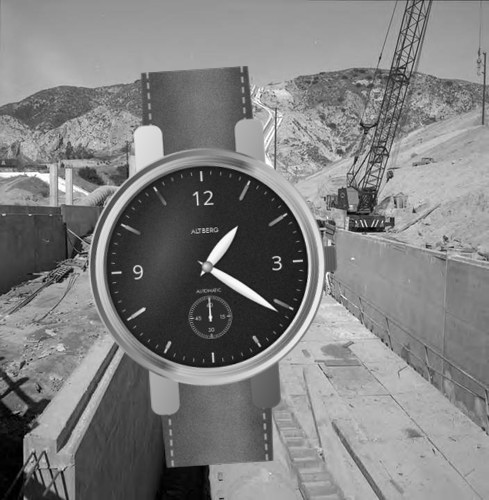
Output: 1h21
